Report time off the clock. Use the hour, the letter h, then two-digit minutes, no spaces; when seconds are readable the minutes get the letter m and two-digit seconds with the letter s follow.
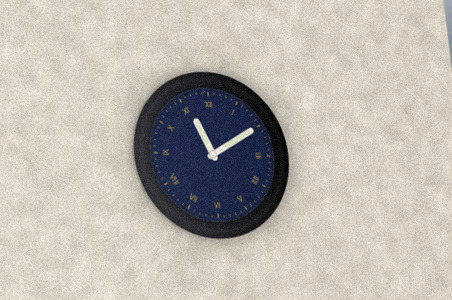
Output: 11h10
